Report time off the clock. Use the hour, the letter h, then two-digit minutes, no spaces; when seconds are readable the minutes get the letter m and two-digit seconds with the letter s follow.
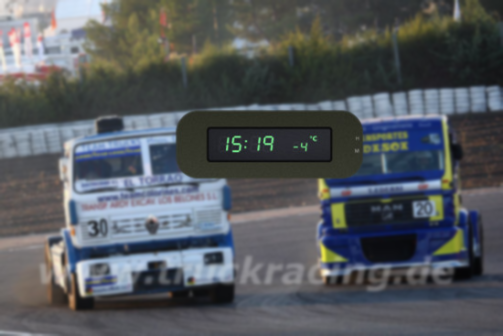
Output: 15h19
